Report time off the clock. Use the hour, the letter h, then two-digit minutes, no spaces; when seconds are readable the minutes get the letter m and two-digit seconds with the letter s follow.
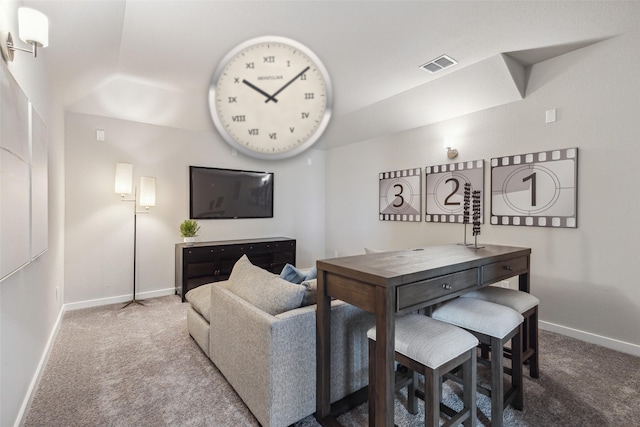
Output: 10h09
